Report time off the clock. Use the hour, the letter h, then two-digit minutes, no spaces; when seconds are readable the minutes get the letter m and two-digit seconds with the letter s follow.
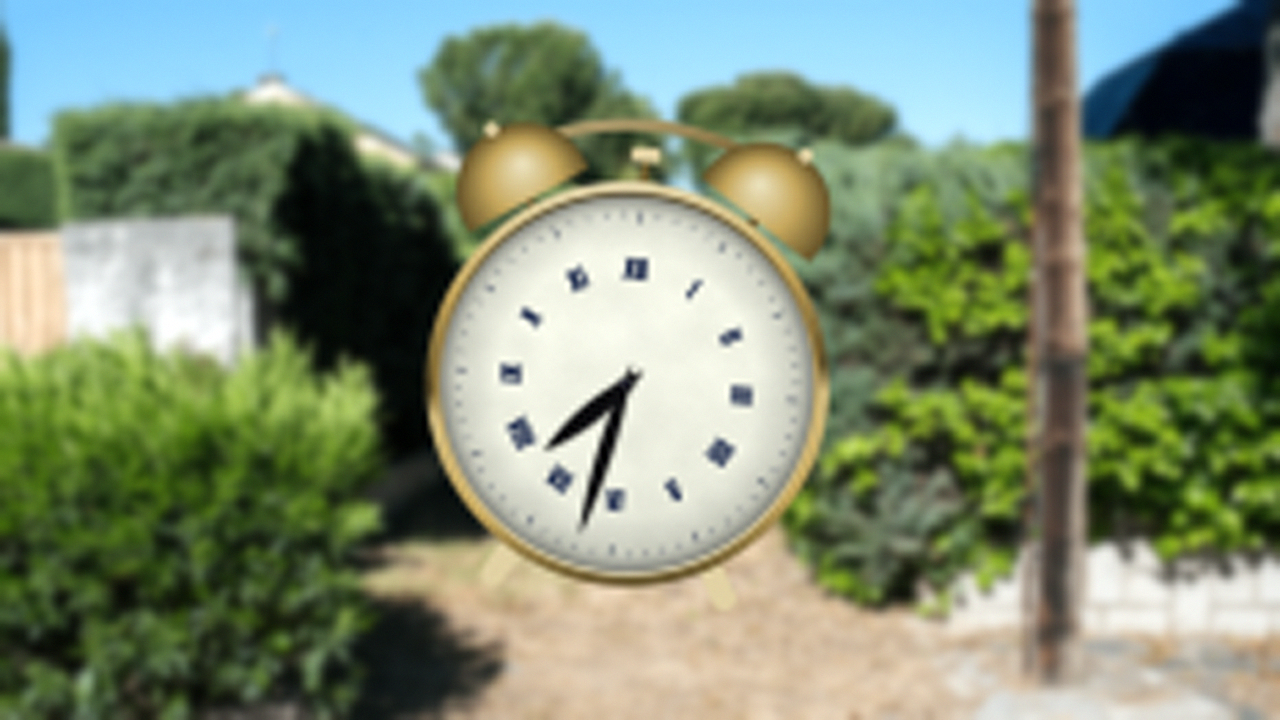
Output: 7h32
